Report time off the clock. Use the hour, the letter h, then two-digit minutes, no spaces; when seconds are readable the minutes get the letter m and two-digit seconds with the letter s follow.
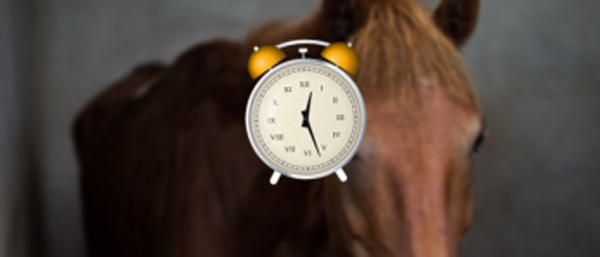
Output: 12h27
